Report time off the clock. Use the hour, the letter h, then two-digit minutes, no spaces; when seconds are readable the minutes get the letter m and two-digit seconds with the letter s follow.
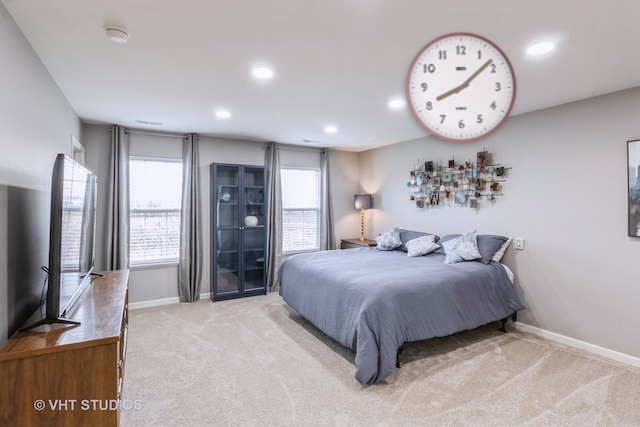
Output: 8h08
